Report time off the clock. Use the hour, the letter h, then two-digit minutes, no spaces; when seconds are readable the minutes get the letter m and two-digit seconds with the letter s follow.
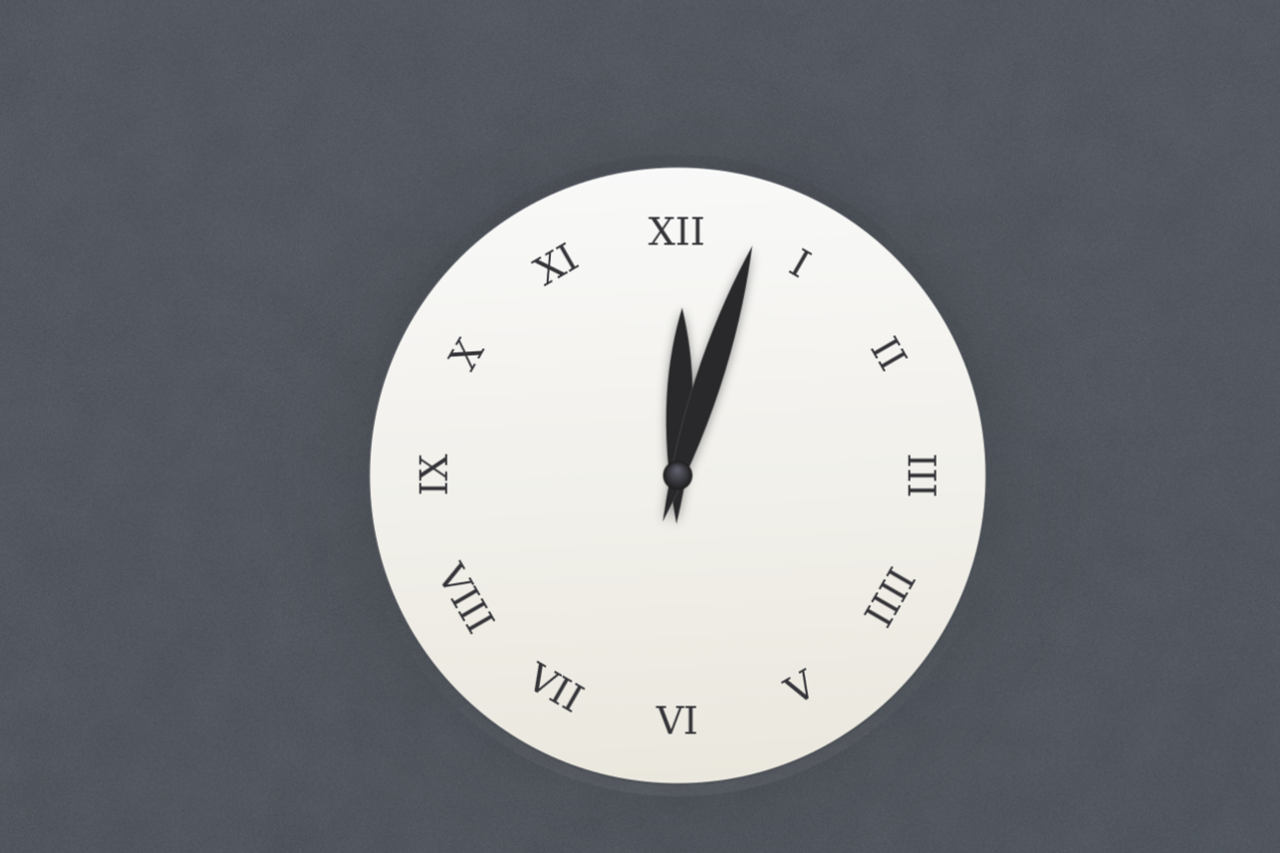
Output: 12h03
